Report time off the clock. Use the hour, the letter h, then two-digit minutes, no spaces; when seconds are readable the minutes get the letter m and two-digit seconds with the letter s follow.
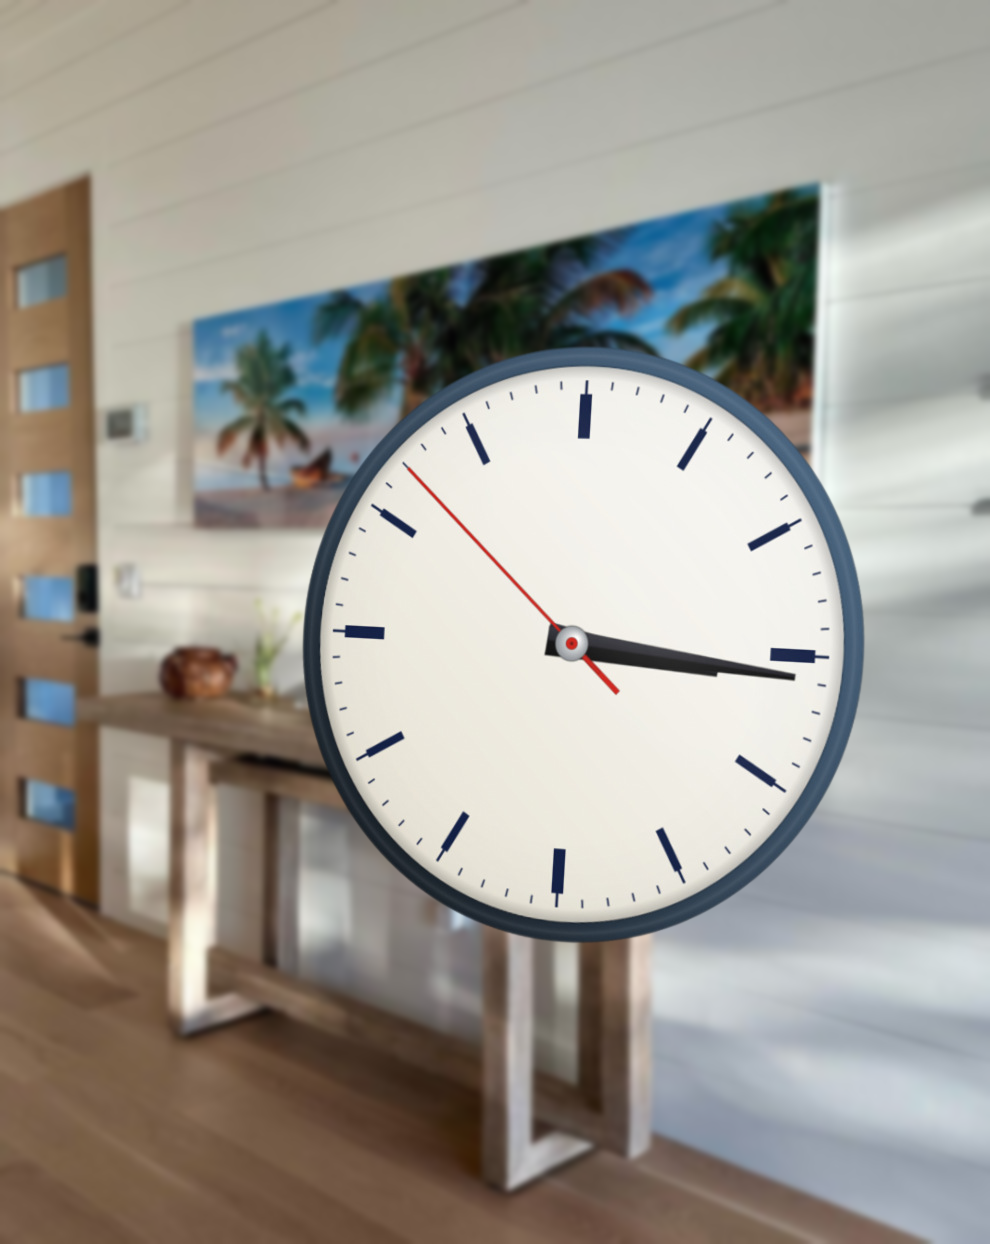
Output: 3h15m52s
